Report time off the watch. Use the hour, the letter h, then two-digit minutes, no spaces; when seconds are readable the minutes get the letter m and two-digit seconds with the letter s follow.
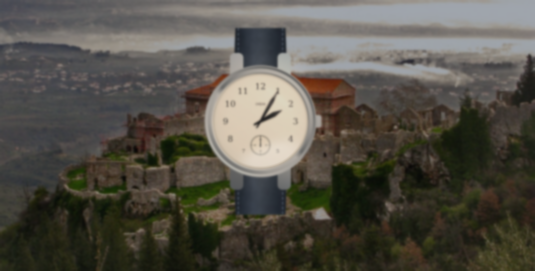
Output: 2h05
